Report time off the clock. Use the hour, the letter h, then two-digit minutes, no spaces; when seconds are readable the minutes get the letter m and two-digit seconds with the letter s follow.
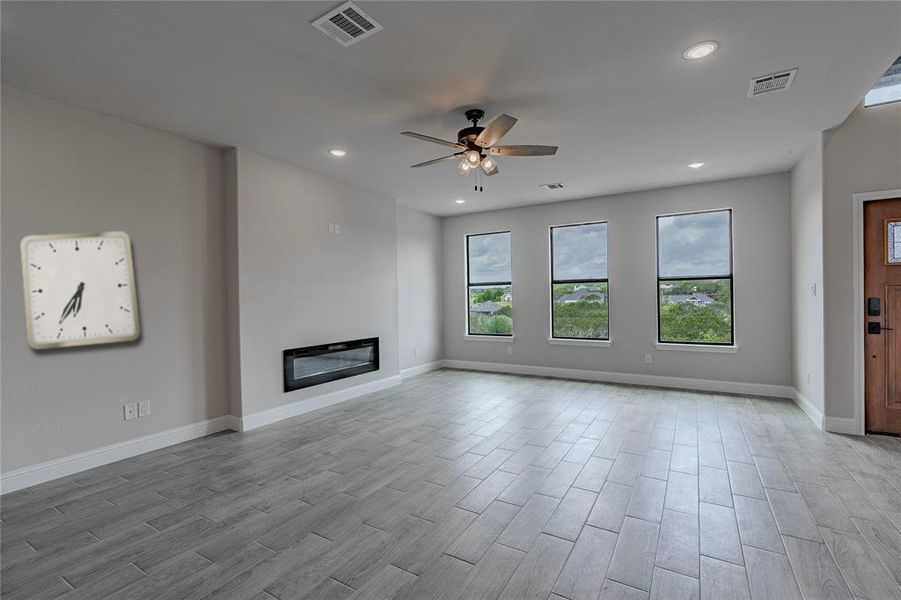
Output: 6h36
